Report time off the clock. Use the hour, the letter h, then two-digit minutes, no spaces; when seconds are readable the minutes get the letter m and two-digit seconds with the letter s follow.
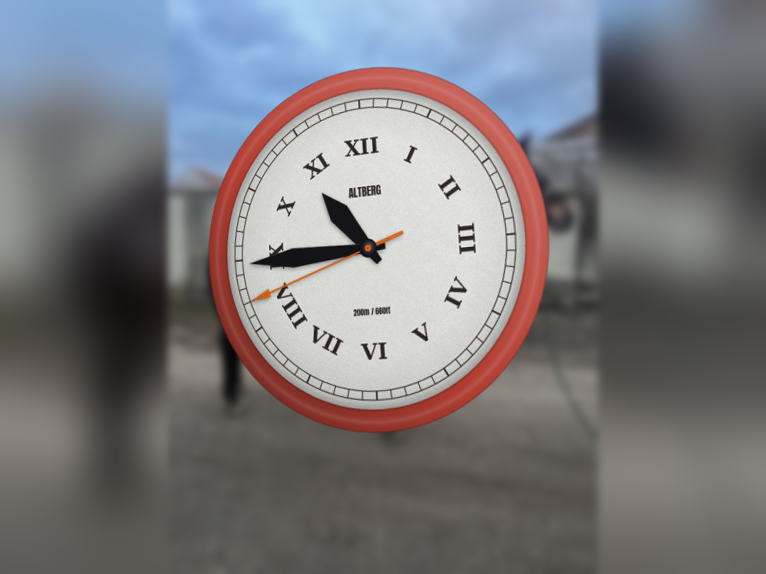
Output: 10h44m42s
